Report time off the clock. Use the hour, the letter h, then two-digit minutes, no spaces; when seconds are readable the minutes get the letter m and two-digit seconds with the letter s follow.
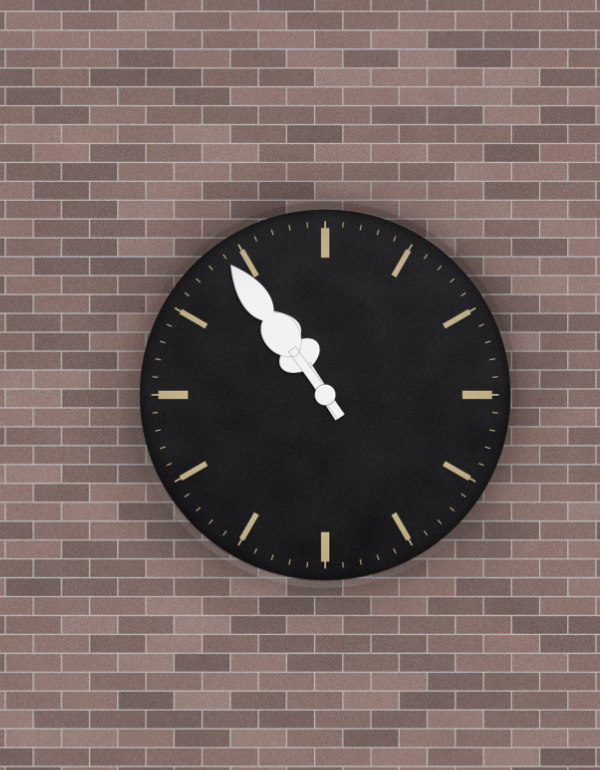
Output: 10h54
